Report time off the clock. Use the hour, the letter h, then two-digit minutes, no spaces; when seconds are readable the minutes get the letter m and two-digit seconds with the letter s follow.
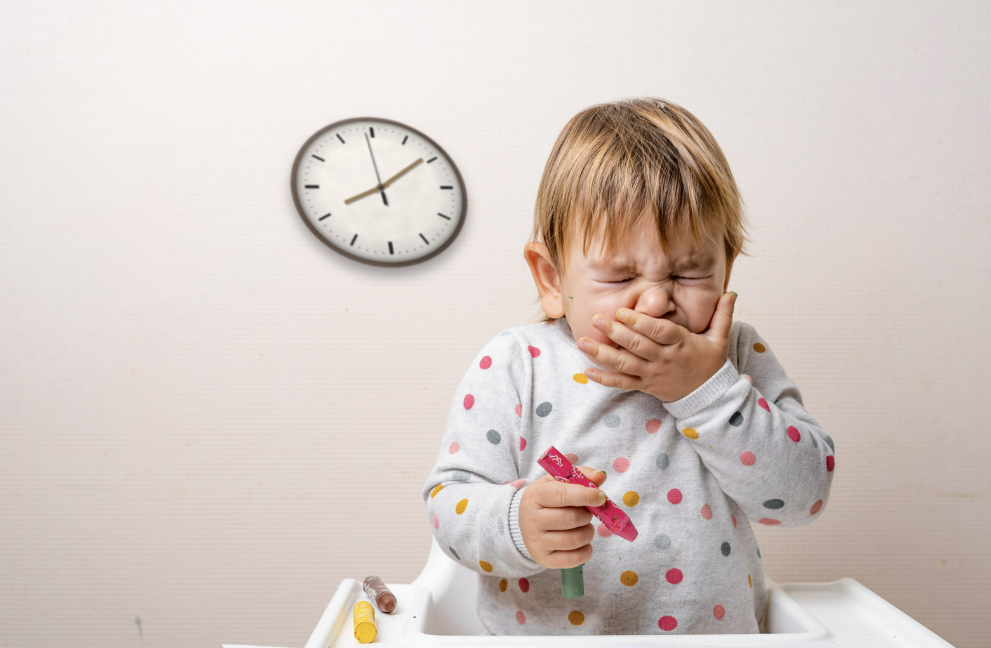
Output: 8h08m59s
